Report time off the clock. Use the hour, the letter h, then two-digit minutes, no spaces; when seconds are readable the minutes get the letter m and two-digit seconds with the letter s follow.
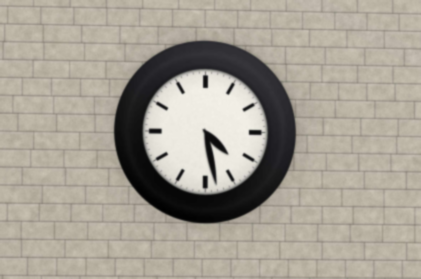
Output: 4h28
